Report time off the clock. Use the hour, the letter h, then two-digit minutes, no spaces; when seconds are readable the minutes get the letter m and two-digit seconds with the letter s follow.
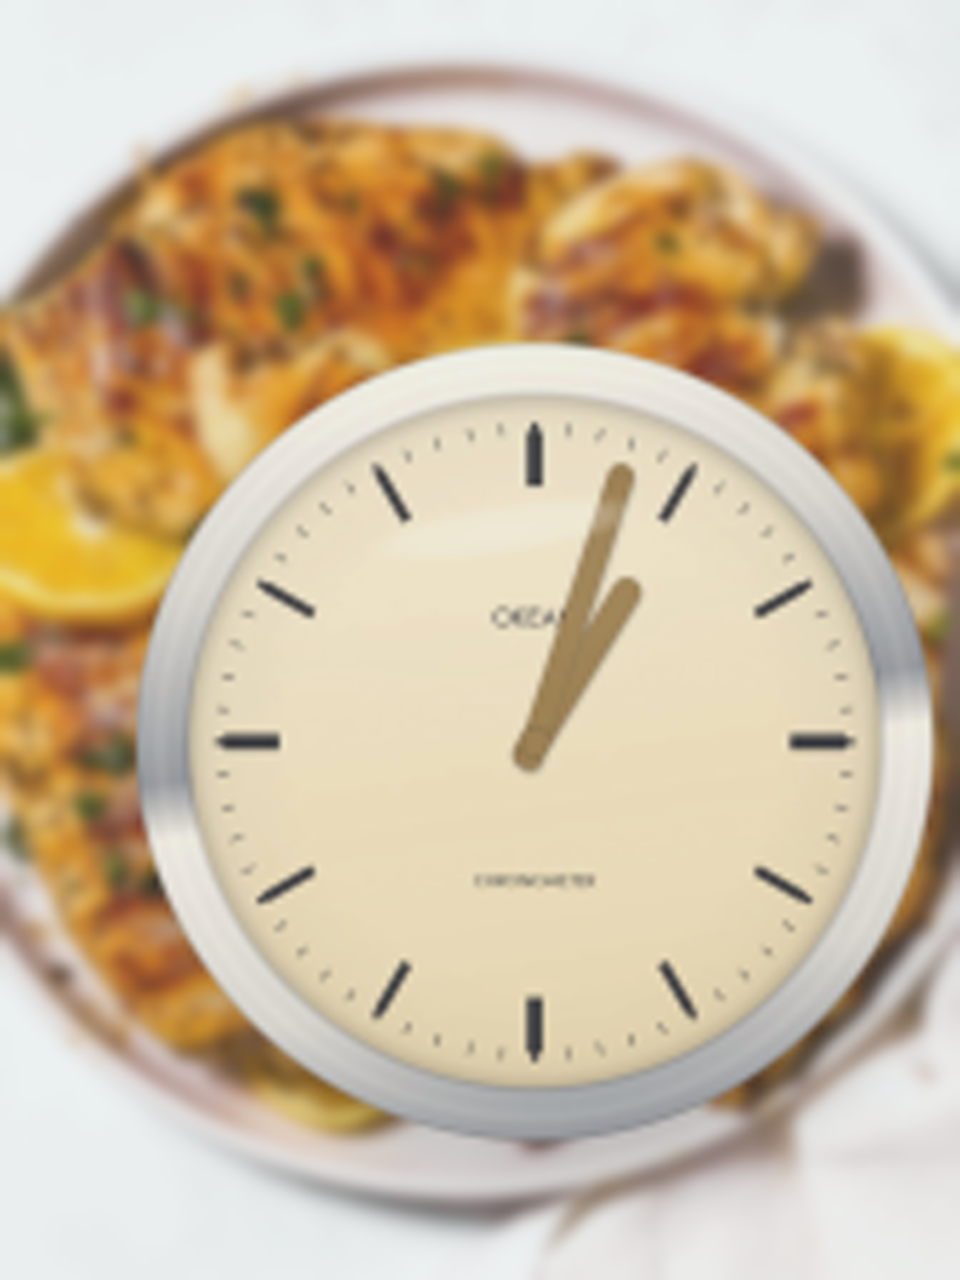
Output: 1h03
